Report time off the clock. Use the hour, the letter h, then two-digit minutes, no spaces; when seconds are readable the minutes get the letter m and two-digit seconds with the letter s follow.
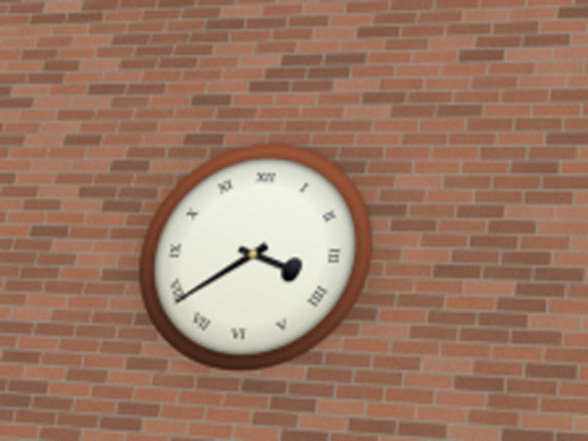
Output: 3h39
